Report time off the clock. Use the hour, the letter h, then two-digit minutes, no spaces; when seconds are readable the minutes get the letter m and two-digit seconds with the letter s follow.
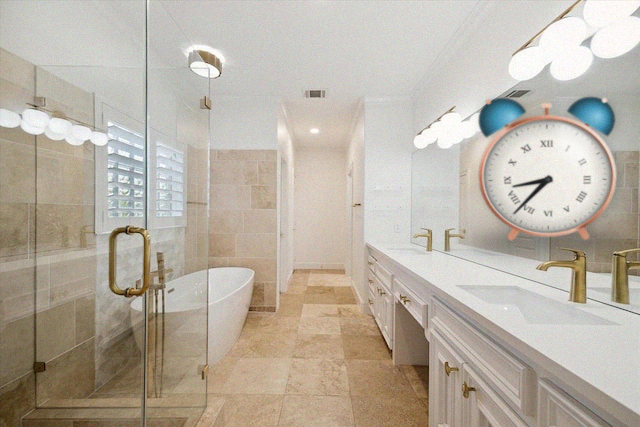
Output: 8h37
